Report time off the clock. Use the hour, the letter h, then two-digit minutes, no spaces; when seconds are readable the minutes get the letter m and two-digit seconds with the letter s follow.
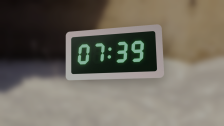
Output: 7h39
